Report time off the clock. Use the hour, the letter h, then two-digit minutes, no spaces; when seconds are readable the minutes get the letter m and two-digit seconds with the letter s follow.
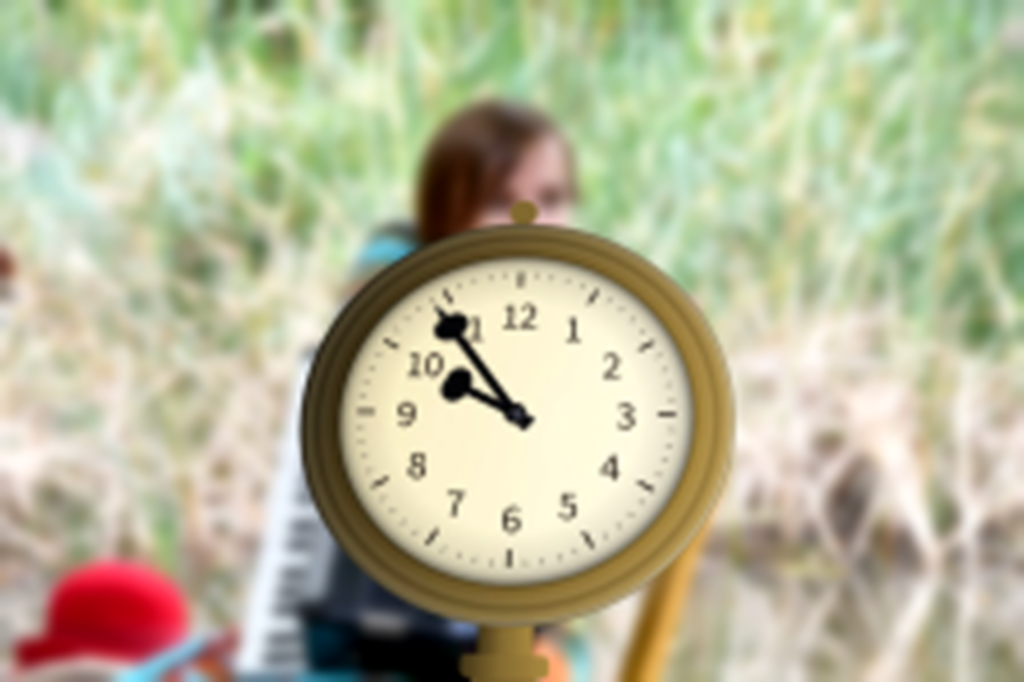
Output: 9h54
